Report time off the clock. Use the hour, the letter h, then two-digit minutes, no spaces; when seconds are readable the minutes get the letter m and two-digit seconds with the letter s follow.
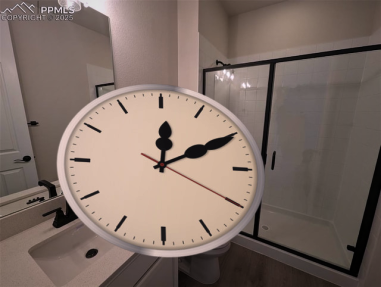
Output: 12h10m20s
